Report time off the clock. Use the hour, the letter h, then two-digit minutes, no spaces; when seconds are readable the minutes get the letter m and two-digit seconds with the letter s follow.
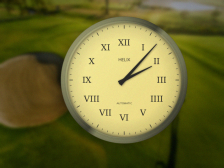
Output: 2h07
